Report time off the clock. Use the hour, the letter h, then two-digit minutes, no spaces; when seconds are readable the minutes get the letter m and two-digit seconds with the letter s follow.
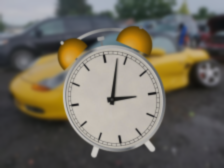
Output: 3h03
